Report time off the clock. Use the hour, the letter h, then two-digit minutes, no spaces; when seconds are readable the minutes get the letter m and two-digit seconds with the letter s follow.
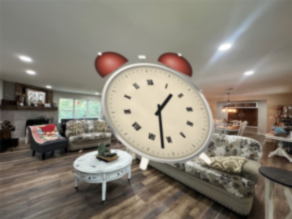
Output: 1h32
